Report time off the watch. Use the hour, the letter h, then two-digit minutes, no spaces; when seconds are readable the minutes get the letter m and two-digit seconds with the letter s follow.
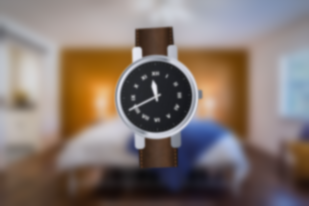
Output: 11h41
